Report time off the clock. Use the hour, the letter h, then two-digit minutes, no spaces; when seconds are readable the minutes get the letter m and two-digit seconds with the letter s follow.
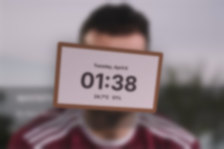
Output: 1h38
